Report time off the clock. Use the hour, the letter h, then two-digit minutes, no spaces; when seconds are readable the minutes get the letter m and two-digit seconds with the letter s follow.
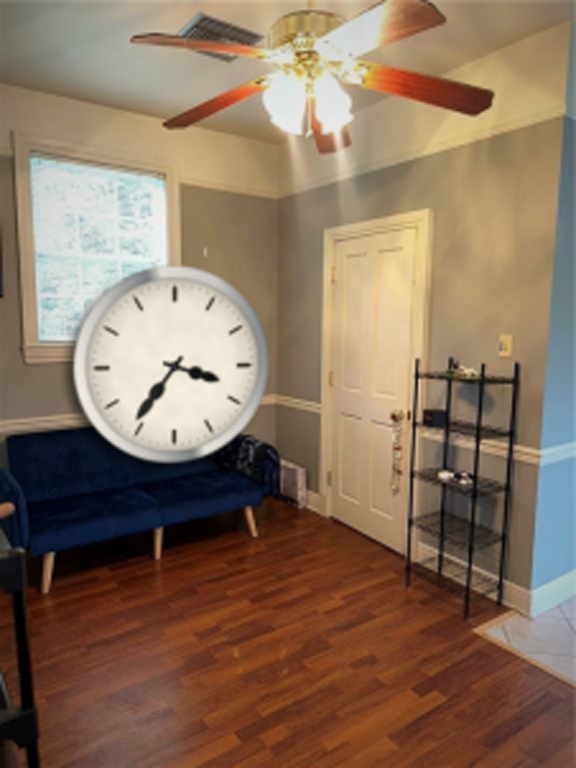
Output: 3h36
